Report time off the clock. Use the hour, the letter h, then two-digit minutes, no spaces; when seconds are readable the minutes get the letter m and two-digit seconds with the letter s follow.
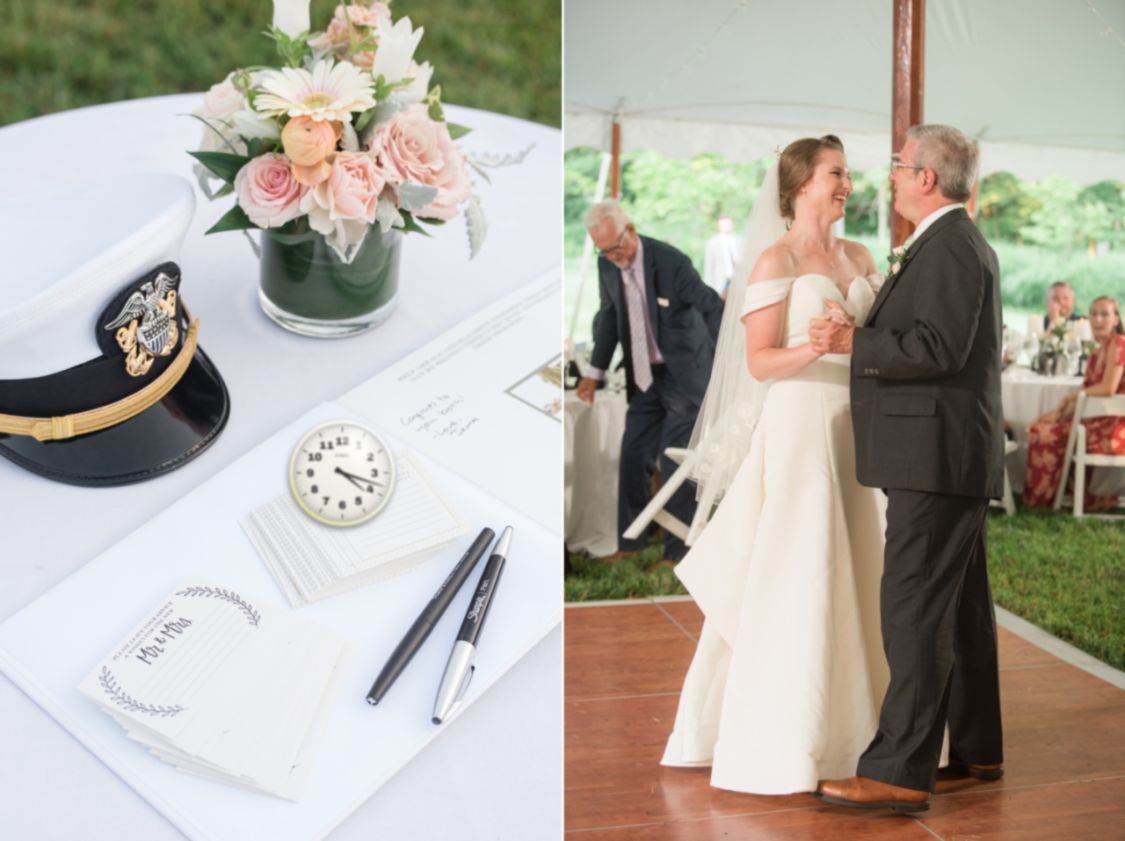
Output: 4h18
